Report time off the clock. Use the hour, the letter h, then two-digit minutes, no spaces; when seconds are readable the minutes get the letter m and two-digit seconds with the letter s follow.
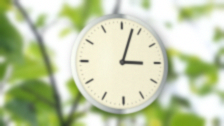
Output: 3h03
